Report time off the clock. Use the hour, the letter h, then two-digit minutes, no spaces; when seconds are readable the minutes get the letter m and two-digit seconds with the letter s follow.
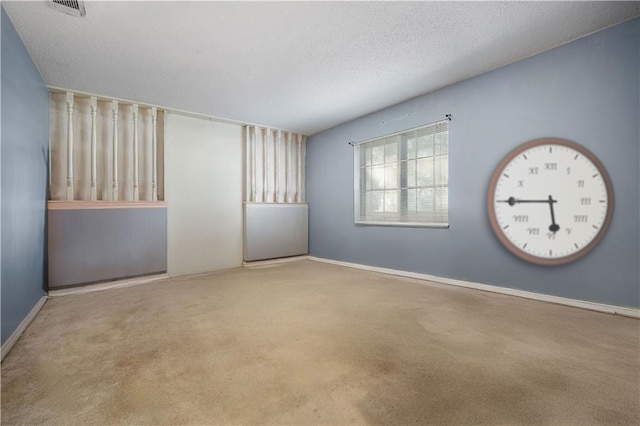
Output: 5h45
